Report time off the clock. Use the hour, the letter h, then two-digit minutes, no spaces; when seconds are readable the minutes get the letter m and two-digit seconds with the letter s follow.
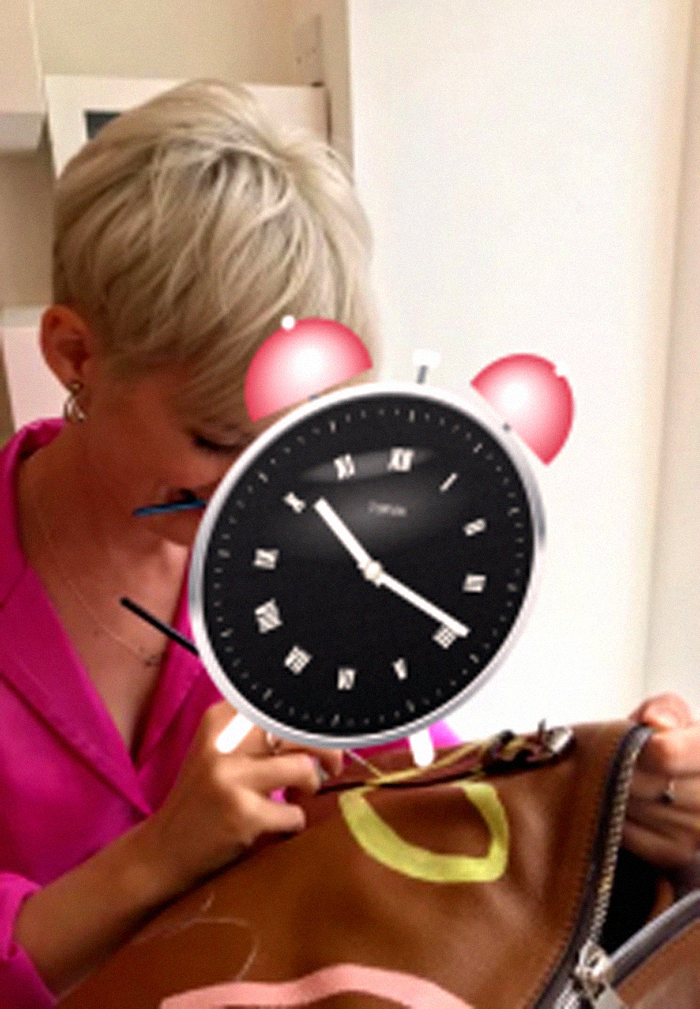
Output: 10h19
